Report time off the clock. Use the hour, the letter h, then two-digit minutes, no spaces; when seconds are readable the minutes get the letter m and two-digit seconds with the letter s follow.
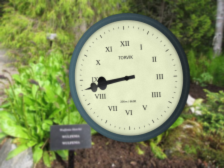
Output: 8h43
